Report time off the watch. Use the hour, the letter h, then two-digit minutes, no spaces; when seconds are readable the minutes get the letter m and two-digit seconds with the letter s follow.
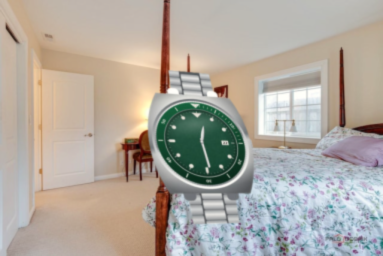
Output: 12h29
